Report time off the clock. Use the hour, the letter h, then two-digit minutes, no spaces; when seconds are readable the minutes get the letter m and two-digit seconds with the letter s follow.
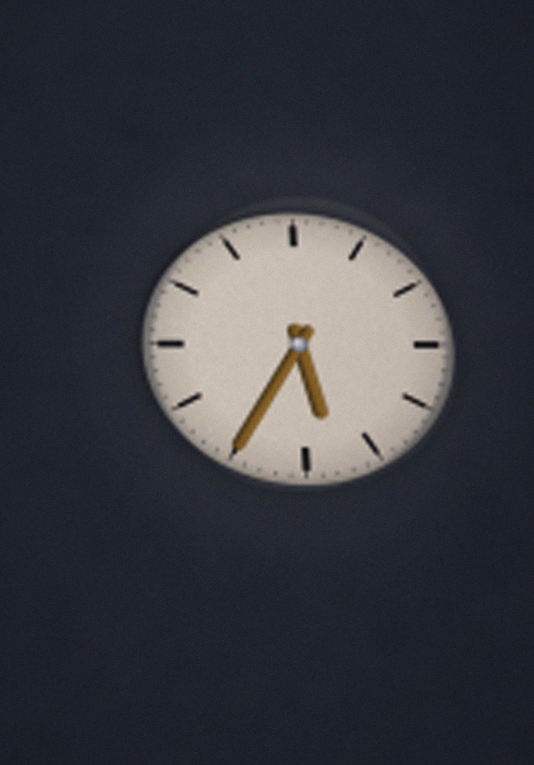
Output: 5h35
